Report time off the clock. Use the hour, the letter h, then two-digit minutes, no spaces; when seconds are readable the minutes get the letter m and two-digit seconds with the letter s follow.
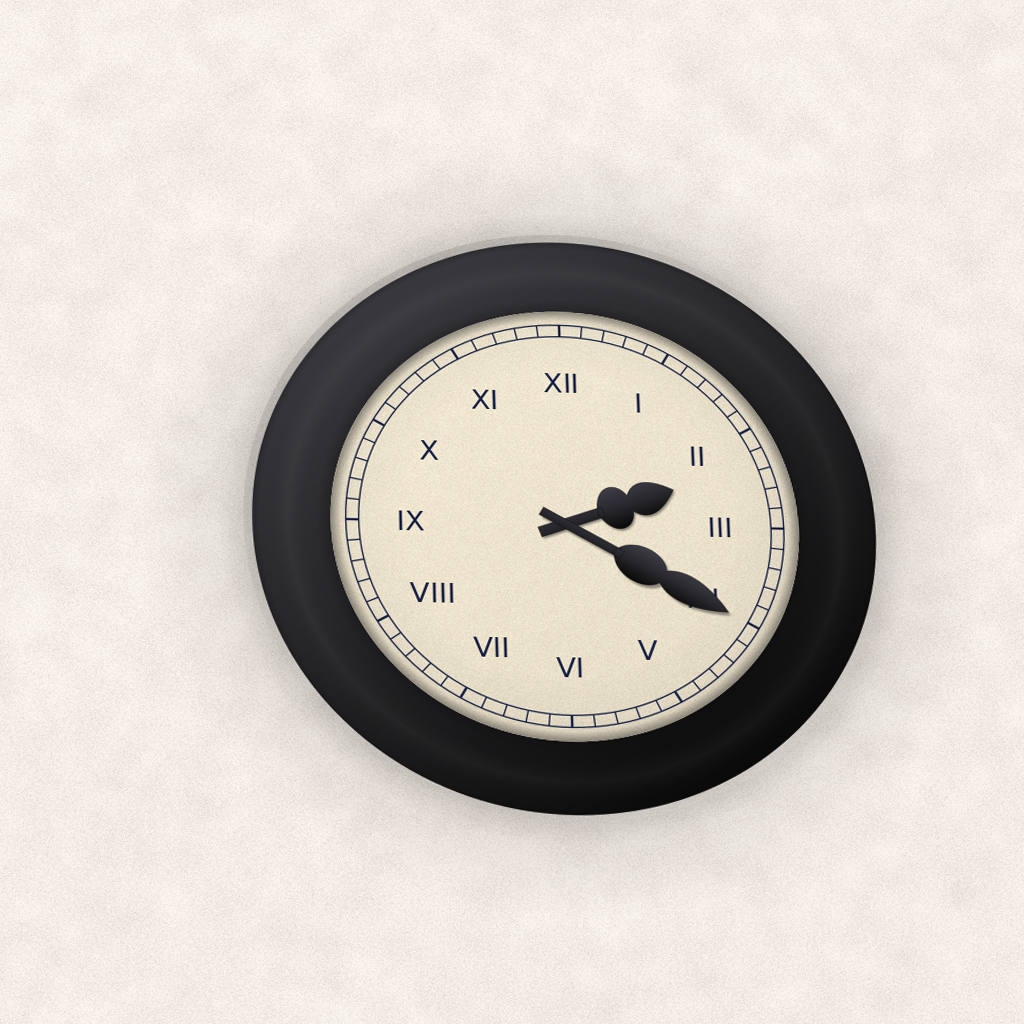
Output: 2h20
